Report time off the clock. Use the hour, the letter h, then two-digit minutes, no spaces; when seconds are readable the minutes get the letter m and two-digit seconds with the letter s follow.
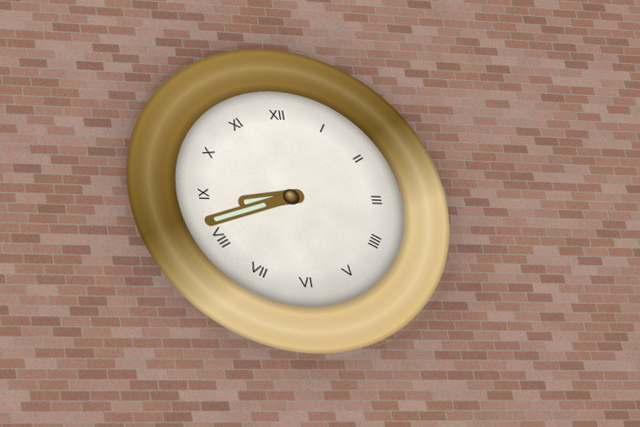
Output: 8h42
